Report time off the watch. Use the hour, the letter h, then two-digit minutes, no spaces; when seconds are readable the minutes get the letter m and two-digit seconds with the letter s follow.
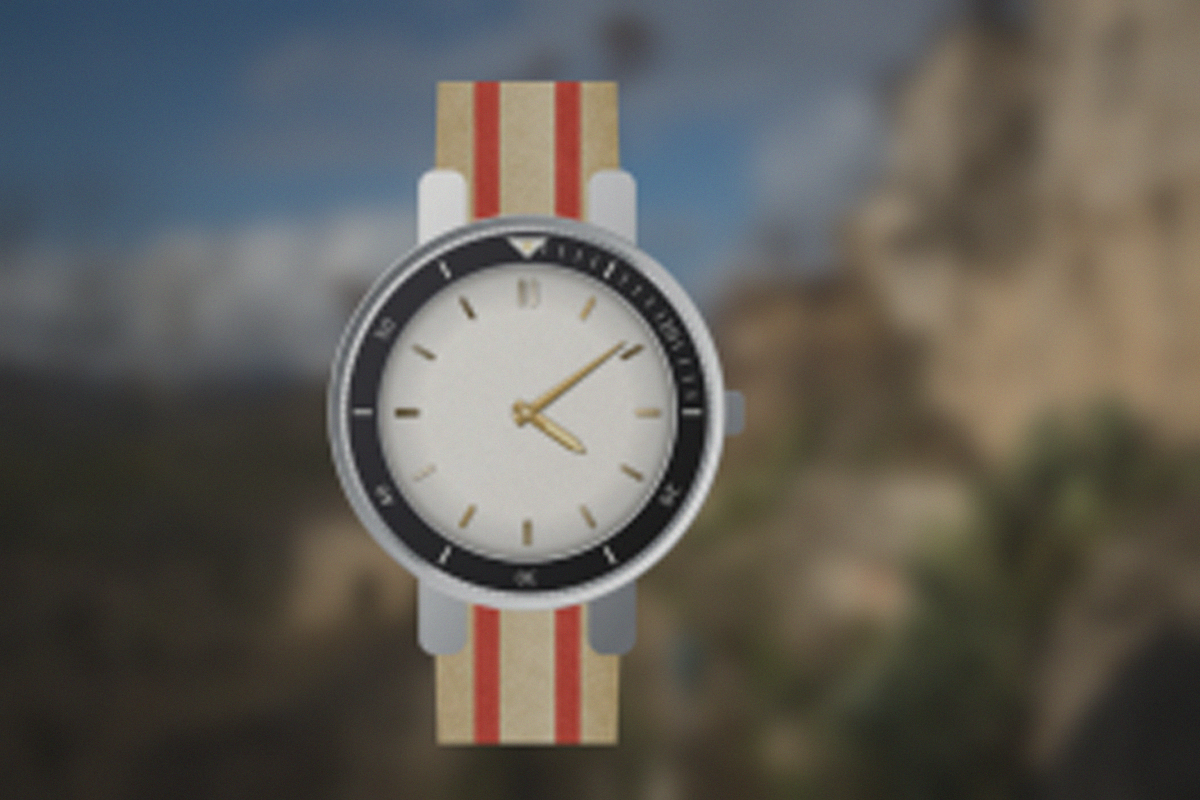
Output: 4h09
